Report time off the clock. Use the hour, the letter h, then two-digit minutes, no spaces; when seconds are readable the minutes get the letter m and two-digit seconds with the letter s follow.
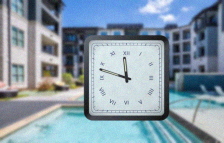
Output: 11h48
